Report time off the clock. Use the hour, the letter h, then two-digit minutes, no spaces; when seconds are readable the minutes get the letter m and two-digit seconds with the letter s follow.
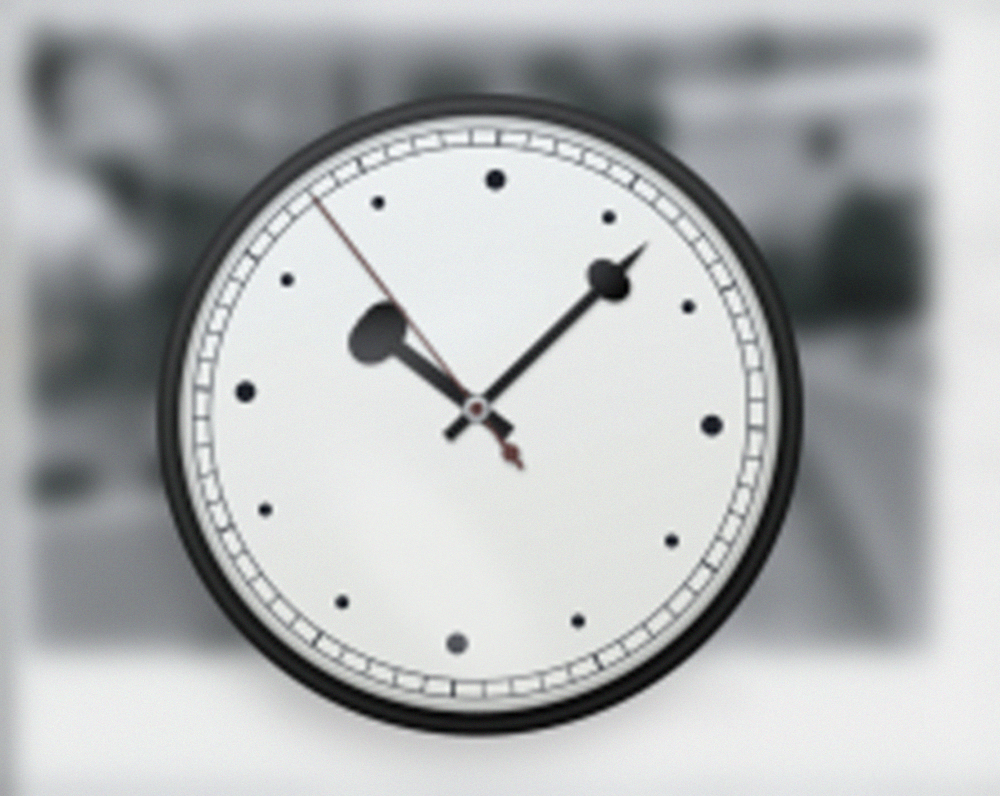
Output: 10h06m53s
